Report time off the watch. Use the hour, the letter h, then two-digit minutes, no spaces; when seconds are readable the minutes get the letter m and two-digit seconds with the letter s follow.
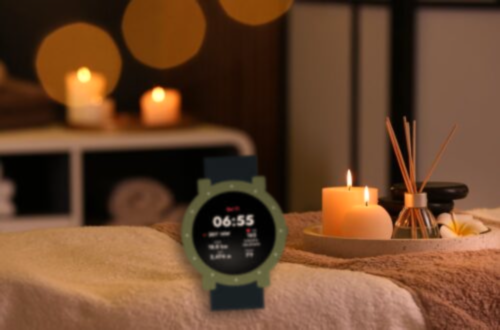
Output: 6h55
